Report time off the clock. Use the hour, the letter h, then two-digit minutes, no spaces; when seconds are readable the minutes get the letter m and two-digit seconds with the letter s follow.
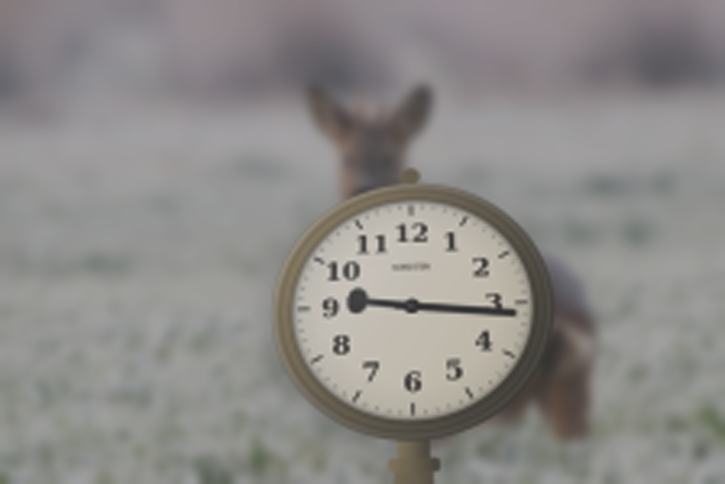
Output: 9h16
